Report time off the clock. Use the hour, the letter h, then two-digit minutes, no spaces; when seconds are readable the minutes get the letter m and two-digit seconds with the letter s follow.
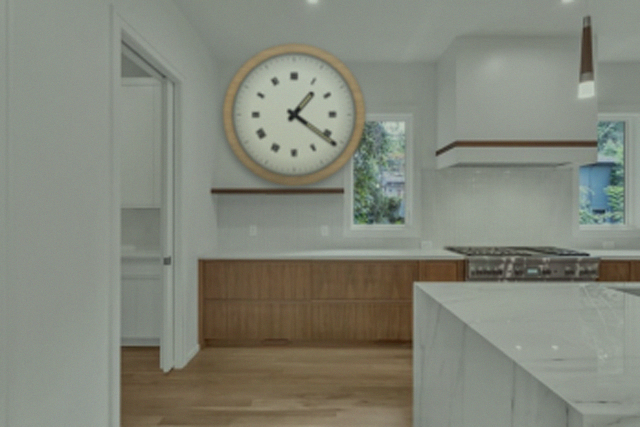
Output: 1h21
